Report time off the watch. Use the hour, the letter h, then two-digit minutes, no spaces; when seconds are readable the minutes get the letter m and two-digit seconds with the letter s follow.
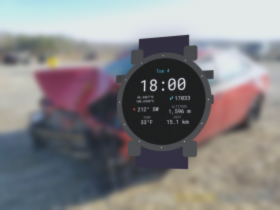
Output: 18h00
